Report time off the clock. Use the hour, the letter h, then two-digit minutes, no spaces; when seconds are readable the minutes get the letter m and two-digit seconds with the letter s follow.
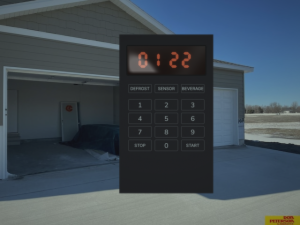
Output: 1h22
